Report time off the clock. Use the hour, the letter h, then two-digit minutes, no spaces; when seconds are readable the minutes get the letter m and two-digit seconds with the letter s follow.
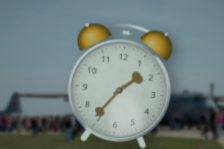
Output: 1h36
